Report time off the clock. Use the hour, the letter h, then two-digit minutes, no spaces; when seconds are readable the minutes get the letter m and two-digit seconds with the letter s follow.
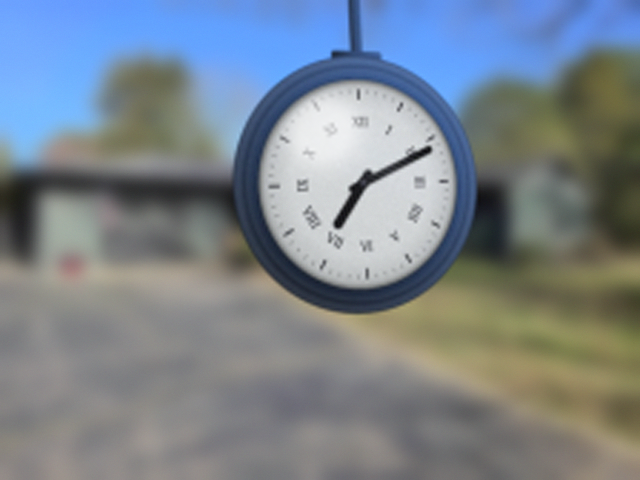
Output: 7h11
